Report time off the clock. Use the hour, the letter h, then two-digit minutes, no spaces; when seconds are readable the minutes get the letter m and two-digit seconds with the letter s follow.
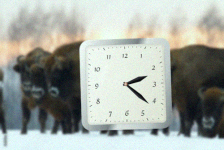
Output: 2h22
